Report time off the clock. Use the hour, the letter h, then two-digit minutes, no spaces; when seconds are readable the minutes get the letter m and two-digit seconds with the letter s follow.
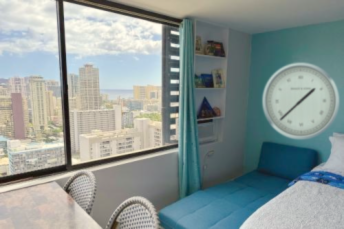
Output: 1h38
